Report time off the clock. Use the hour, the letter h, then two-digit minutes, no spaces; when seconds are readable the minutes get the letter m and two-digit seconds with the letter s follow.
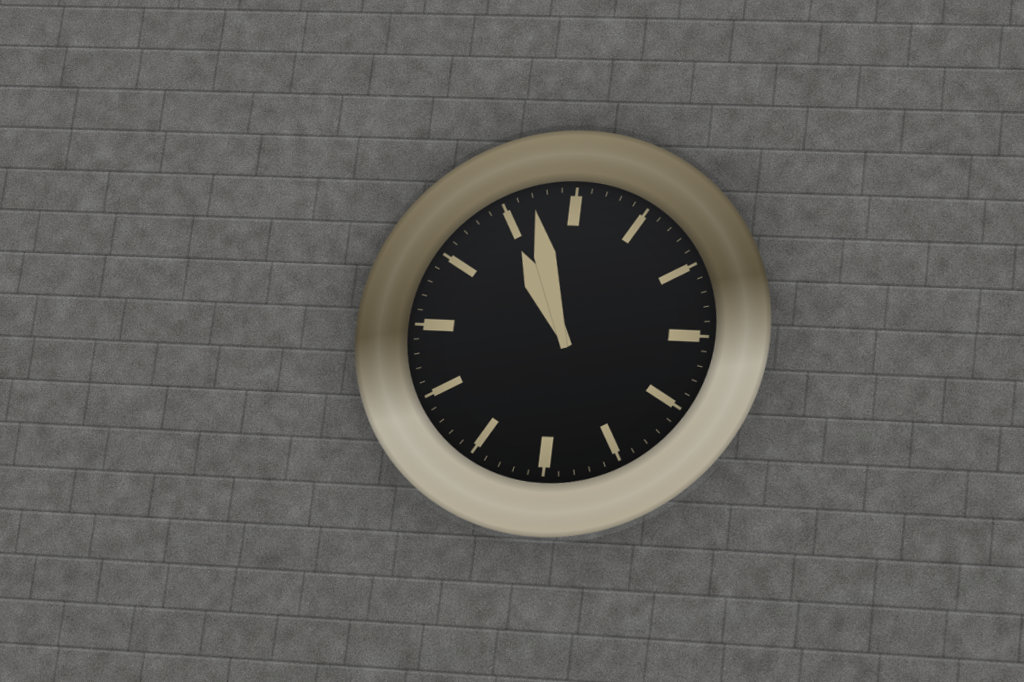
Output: 10h57
